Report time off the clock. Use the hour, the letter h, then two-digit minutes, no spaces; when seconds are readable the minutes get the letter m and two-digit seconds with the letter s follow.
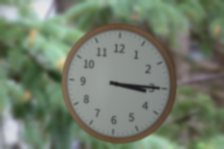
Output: 3h15
